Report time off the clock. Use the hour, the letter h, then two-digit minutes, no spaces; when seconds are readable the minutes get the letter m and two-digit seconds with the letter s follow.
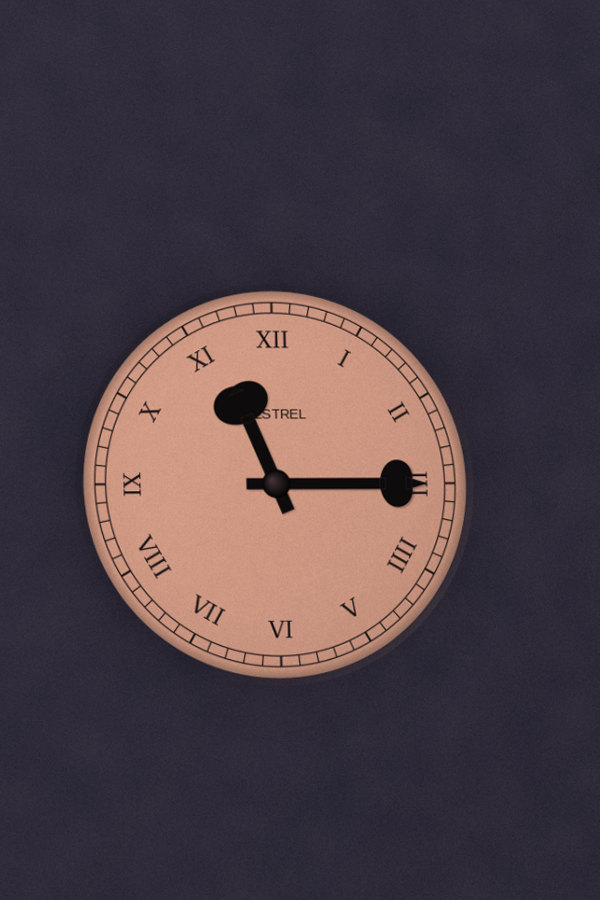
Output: 11h15
